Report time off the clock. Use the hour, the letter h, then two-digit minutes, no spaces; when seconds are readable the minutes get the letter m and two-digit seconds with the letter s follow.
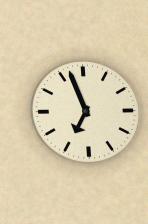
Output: 6h57
